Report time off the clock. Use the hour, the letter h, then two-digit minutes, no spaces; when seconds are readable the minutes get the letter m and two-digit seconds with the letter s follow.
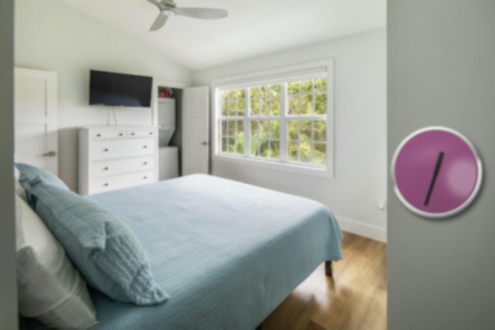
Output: 12h33
